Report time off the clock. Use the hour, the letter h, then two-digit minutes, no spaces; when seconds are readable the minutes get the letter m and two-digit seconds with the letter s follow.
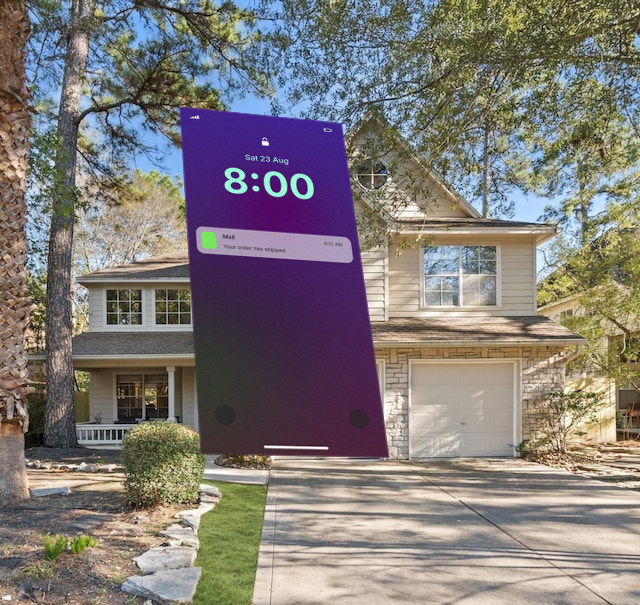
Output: 8h00
